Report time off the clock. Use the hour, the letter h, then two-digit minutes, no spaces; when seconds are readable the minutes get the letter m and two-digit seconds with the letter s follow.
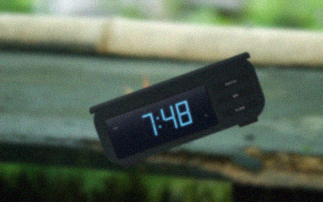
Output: 7h48
